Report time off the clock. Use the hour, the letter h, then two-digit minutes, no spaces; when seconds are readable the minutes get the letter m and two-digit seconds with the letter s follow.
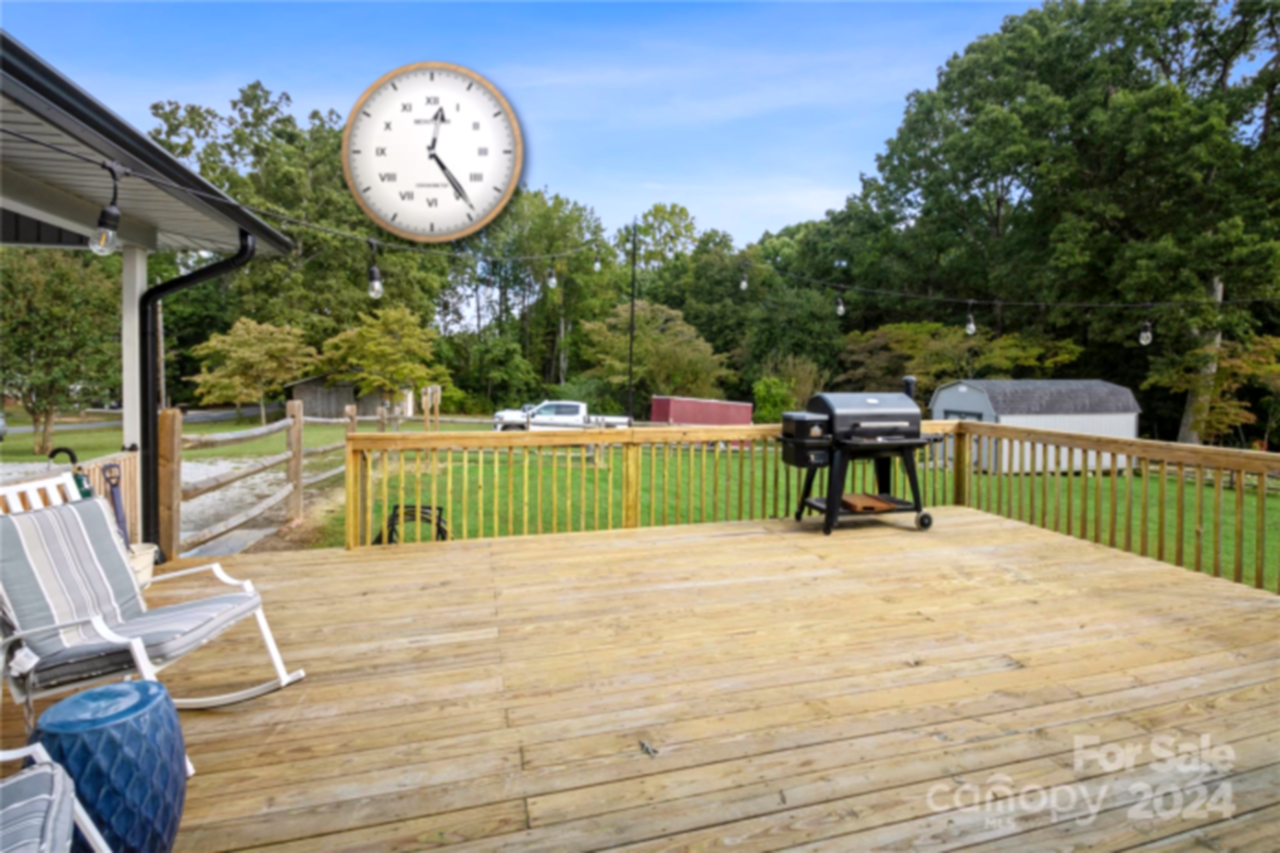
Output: 12h24
